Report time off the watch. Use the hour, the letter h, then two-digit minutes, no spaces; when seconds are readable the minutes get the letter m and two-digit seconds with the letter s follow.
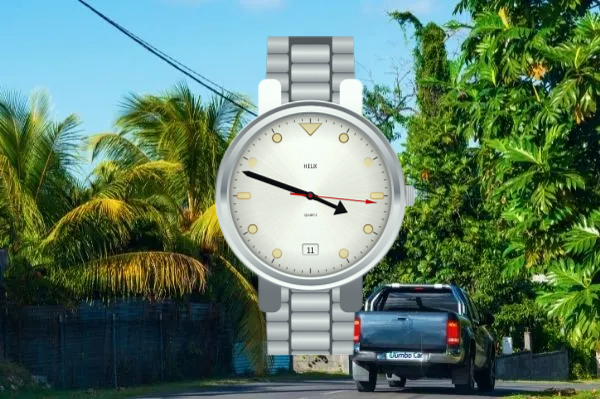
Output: 3h48m16s
